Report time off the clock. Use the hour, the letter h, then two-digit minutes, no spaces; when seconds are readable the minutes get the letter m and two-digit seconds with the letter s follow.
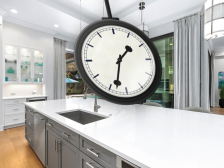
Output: 1h33
